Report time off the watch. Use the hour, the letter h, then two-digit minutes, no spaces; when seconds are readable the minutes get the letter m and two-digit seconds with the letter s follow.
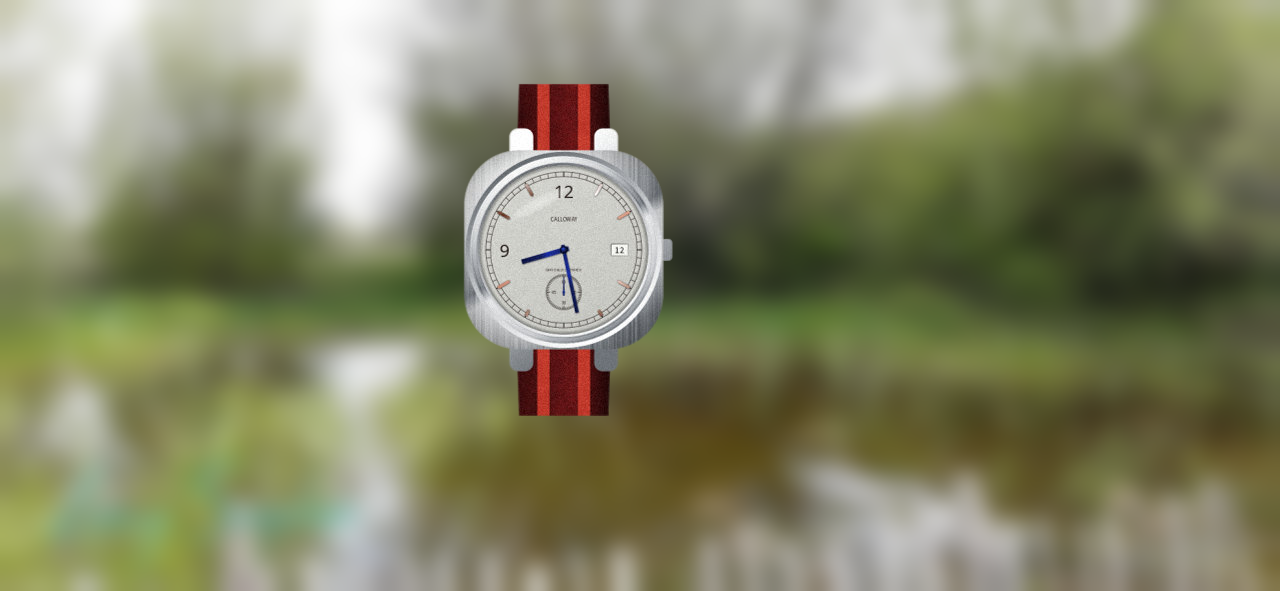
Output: 8h28
